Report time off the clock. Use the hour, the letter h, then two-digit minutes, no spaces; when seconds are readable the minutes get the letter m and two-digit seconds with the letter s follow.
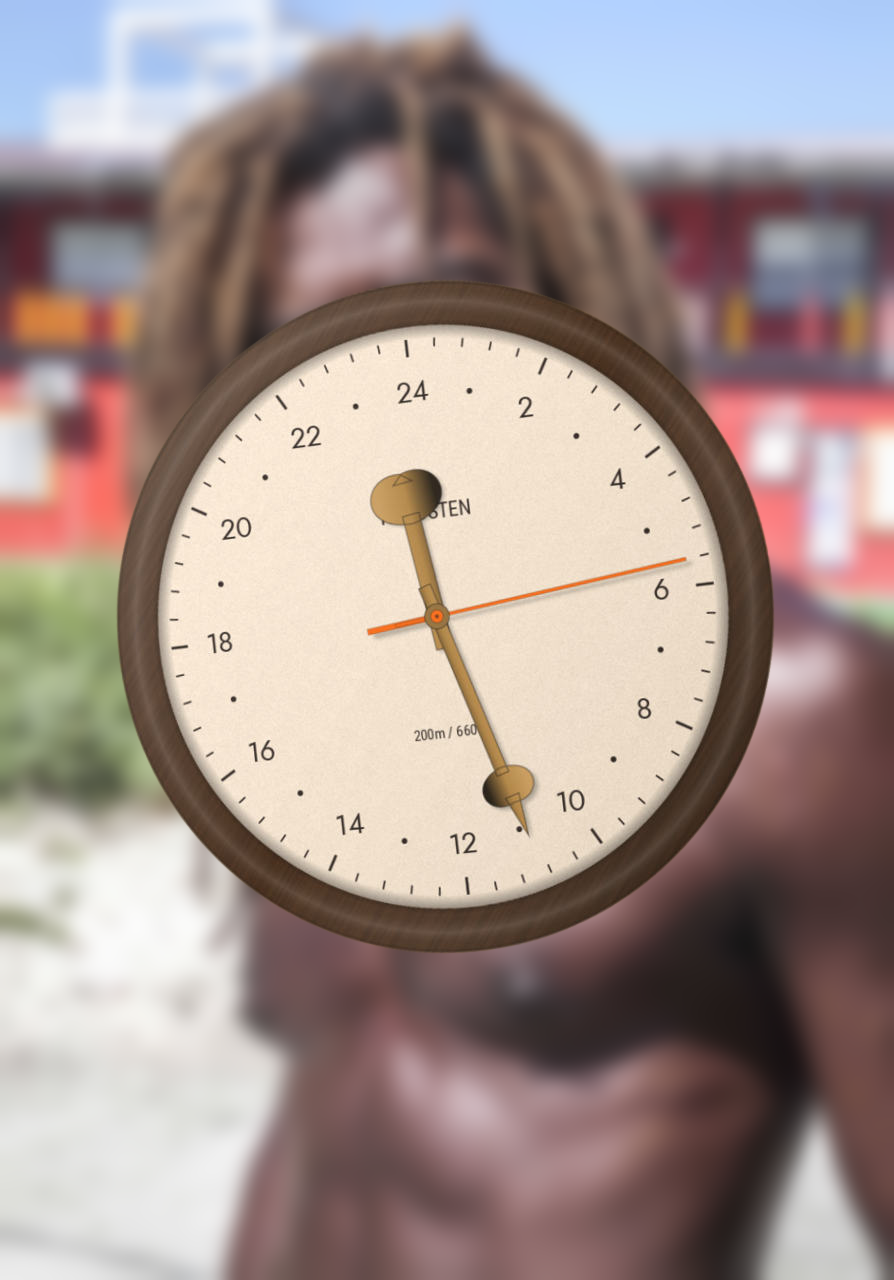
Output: 23h27m14s
